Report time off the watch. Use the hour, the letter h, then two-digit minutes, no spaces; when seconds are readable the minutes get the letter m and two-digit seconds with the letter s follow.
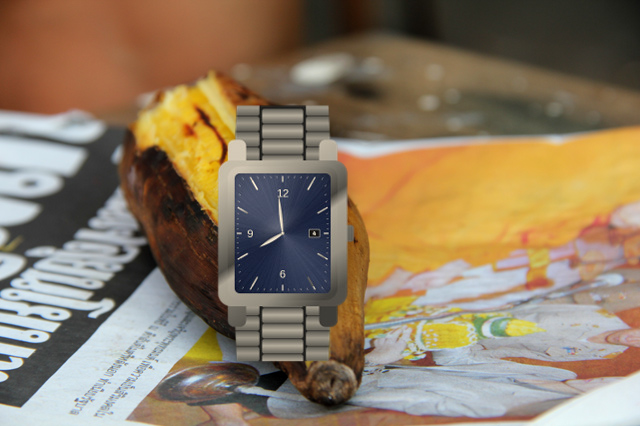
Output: 7h59
